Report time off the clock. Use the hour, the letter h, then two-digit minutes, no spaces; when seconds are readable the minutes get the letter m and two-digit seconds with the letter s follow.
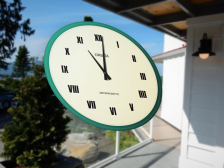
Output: 11h01
